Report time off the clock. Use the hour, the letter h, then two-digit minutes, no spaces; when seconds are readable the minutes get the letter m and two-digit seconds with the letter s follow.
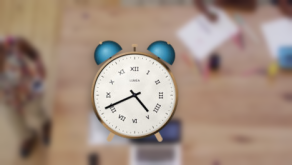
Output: 4h41
